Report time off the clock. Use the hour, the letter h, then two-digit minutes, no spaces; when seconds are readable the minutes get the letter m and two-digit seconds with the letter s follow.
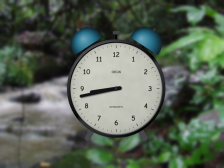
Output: 8h43
